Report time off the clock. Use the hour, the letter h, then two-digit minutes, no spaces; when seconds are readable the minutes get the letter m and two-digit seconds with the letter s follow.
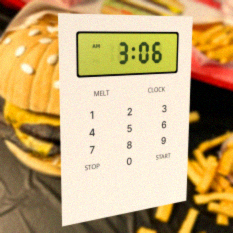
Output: 3h06
